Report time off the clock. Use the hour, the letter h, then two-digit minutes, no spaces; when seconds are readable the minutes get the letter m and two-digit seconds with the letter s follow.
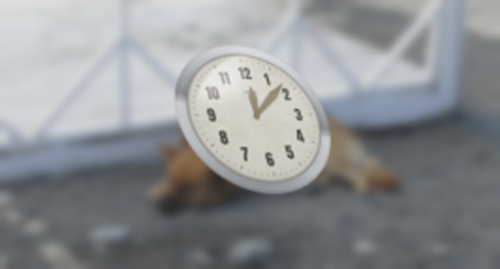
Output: 12h08
